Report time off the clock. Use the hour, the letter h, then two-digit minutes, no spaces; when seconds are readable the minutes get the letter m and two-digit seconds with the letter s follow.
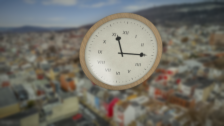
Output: 11h15
